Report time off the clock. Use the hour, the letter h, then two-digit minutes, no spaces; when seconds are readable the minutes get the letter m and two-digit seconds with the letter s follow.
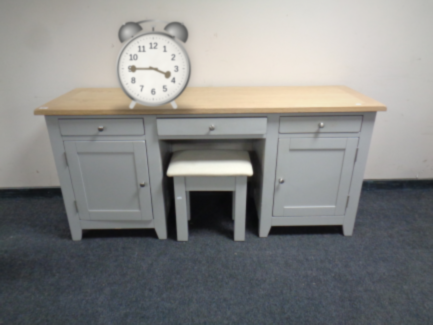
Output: 3h45
